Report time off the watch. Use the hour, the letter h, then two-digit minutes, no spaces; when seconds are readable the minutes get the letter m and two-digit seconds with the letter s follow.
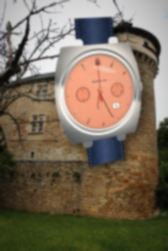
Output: 6h26
